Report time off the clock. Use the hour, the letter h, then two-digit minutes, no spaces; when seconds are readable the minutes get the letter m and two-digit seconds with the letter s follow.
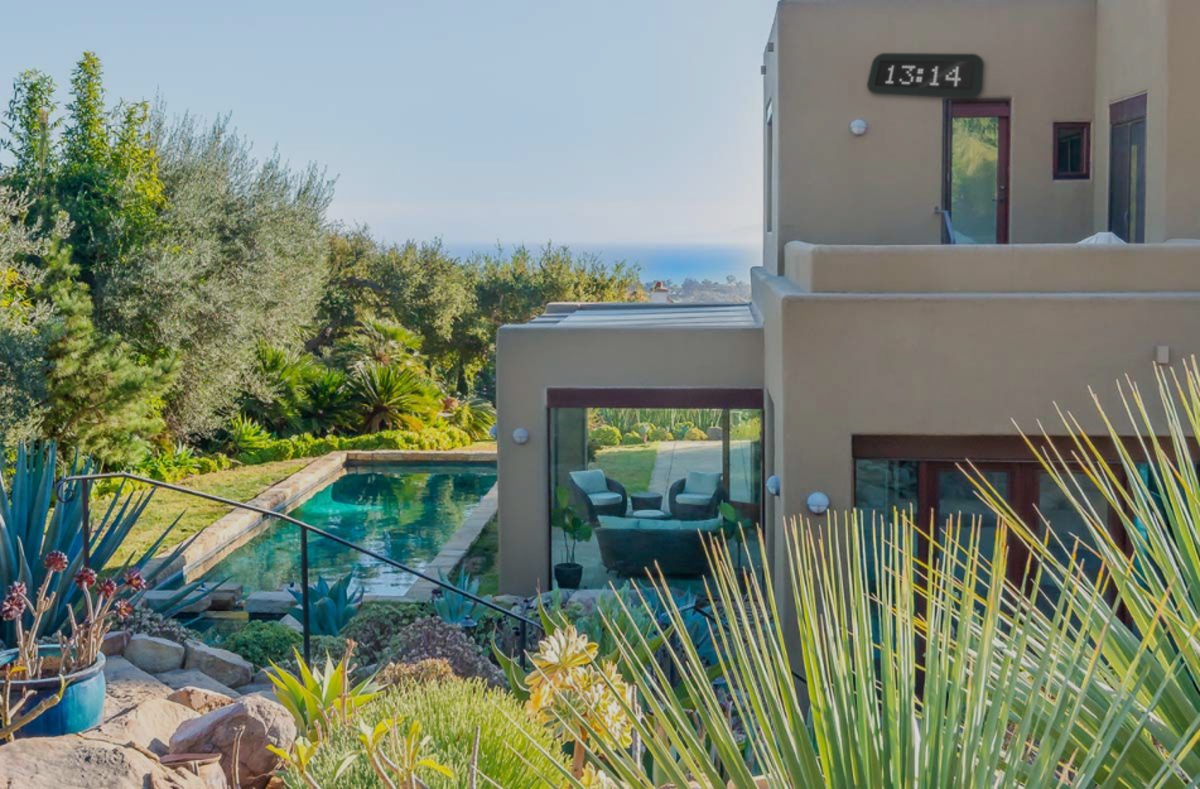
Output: 13h14
